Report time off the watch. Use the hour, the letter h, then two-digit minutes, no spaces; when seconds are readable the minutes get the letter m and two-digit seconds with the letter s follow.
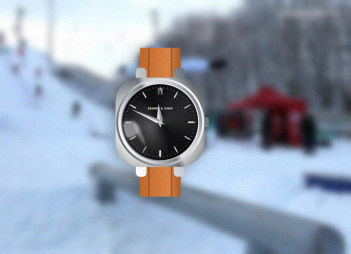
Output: 11h49
